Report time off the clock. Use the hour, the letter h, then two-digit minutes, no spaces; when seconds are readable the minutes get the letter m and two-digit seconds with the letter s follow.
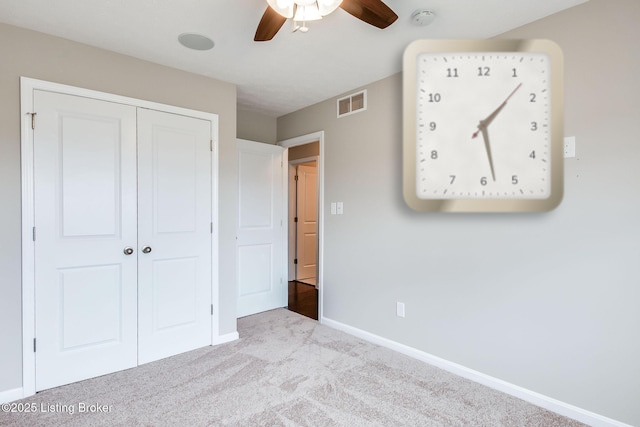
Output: 1h28m07s
